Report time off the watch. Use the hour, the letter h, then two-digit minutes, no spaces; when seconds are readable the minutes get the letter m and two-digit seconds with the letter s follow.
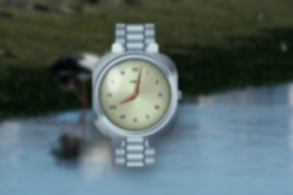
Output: 8h02
